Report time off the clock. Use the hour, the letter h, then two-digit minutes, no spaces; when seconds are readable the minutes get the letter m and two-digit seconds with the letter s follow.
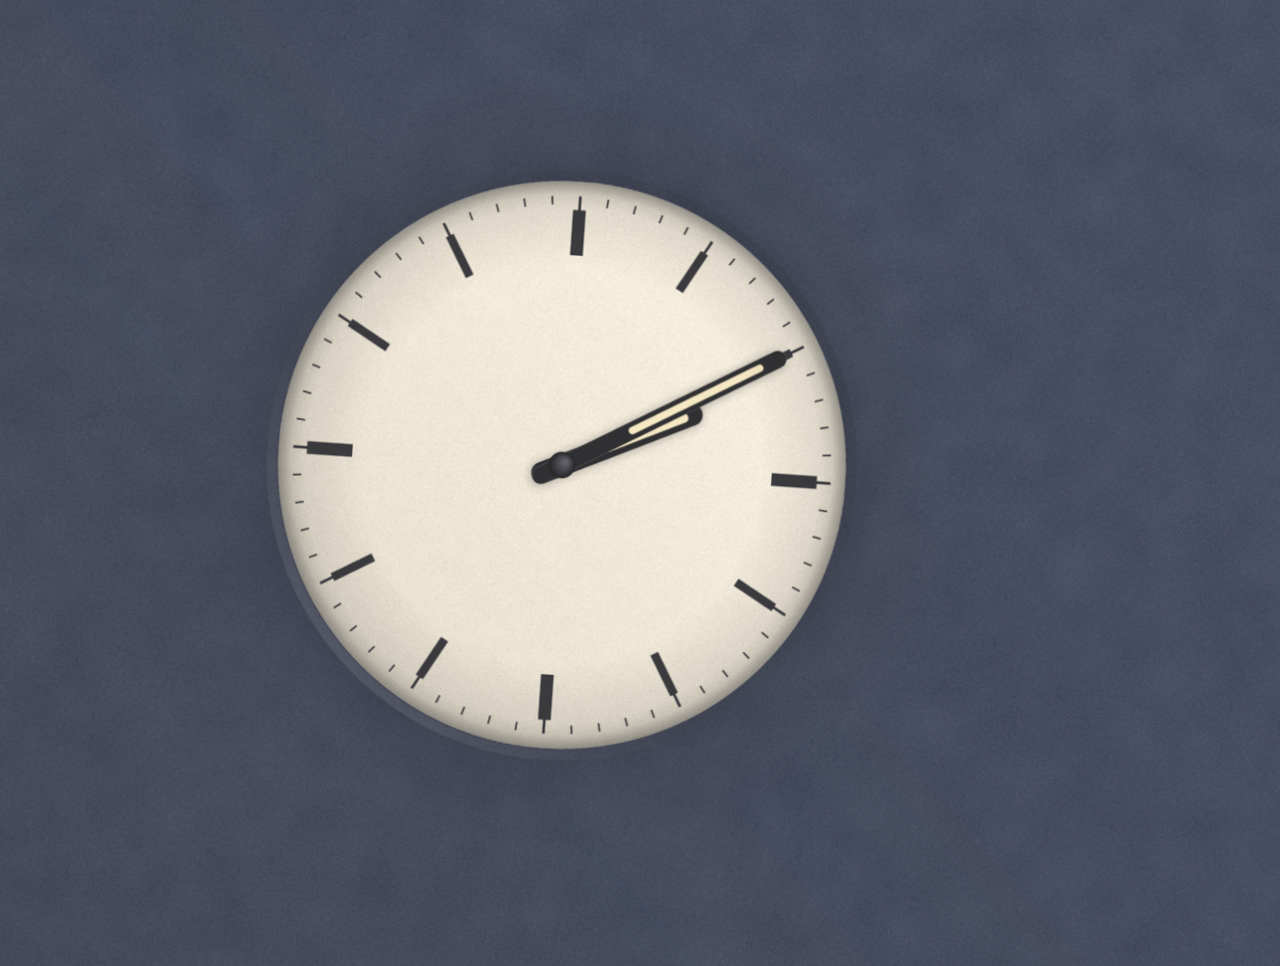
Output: 2h10
